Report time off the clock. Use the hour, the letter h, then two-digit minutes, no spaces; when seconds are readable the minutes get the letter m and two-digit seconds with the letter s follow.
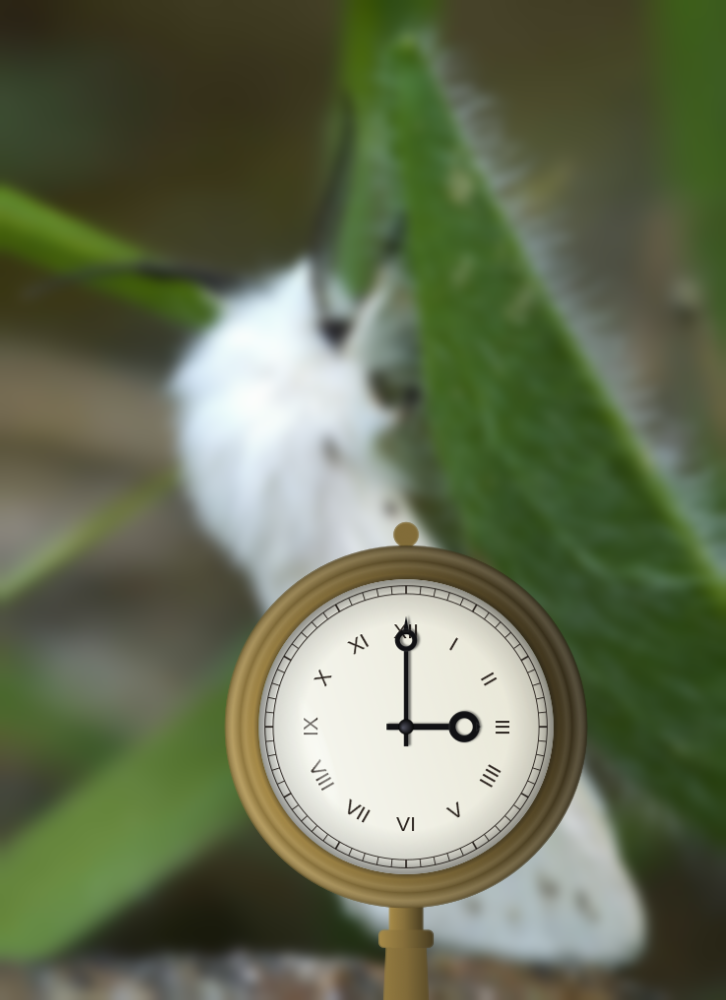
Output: 3h00
